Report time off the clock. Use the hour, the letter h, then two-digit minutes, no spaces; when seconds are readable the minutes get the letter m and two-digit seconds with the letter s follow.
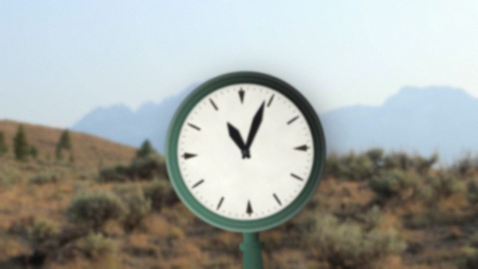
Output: 11h04
